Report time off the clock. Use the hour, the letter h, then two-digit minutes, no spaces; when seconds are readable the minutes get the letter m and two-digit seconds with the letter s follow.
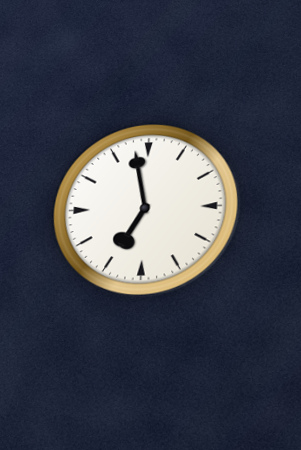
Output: 6h58
